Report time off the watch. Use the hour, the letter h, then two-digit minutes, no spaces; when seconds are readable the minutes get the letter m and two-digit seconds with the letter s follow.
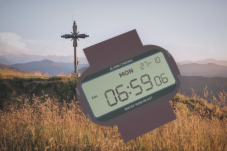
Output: 6h59m06s
